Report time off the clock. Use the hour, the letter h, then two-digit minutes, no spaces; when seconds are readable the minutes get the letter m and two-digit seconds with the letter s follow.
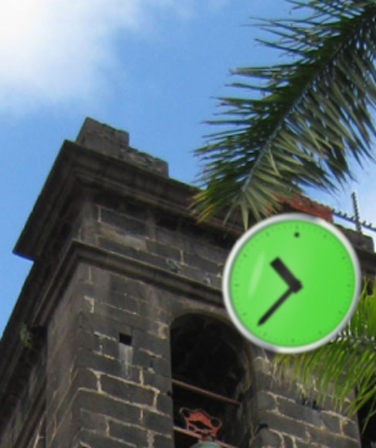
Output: 10h37
